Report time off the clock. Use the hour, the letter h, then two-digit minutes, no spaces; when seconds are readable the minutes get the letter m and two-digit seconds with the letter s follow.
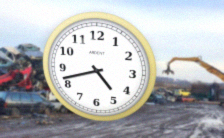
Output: 4h42
